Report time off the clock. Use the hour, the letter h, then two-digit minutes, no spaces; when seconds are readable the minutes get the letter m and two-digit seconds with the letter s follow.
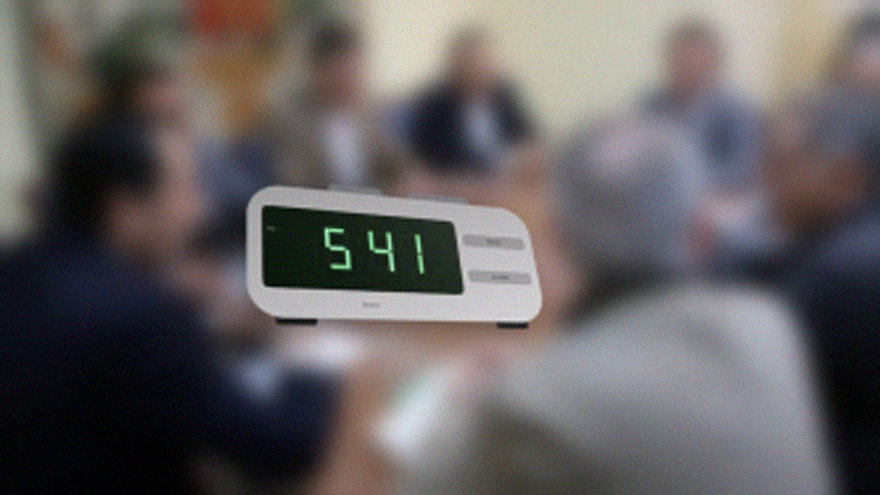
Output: 5h41
